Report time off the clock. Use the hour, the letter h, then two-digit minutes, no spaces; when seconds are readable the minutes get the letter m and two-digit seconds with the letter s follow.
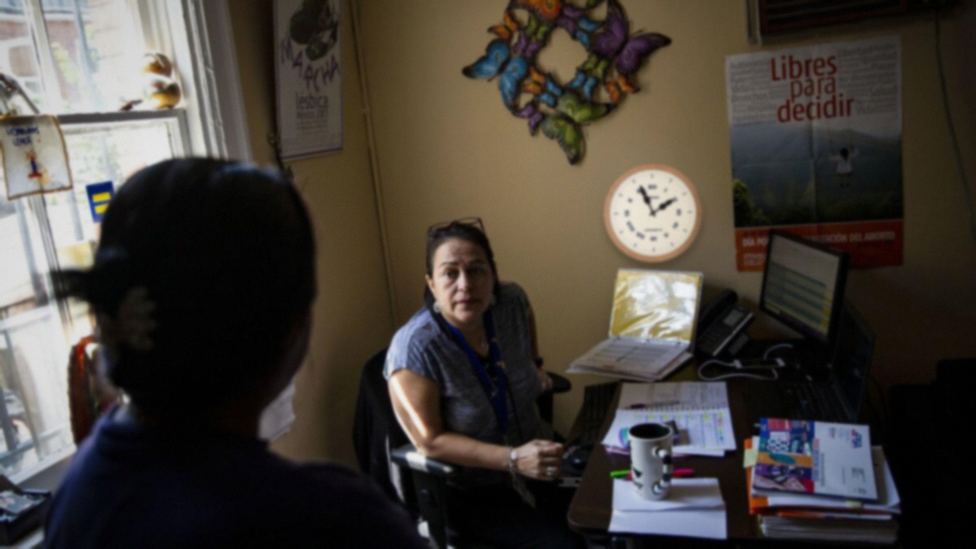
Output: 1h56
